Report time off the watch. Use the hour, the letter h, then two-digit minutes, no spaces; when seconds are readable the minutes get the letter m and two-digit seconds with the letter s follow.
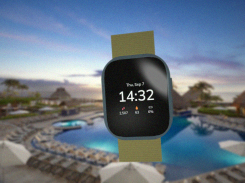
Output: 14h32
